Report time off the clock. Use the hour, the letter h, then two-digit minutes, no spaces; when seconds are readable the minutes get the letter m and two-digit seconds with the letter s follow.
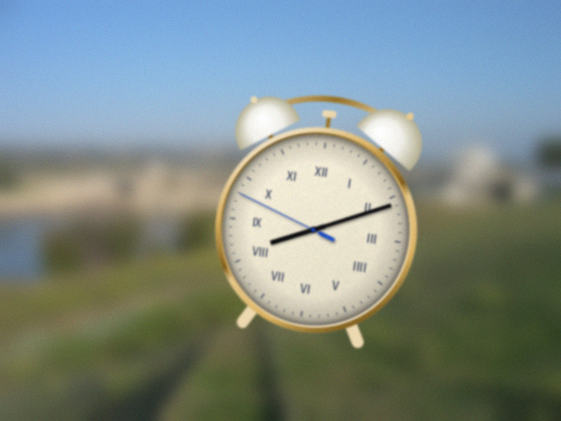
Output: 8h10m48s
